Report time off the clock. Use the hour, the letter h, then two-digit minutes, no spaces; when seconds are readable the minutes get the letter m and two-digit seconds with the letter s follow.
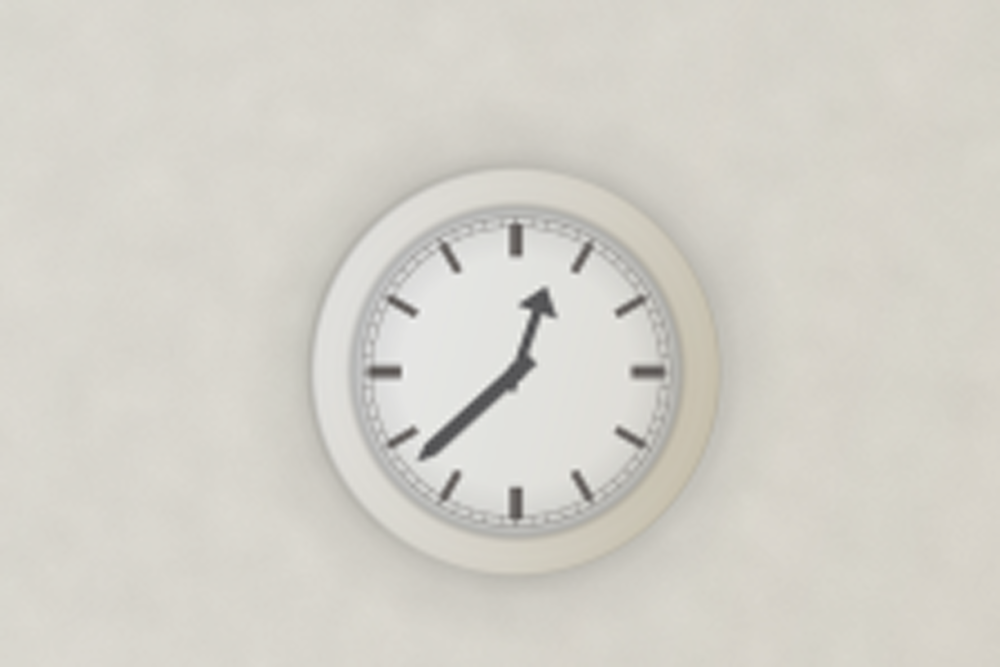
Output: 12h38
